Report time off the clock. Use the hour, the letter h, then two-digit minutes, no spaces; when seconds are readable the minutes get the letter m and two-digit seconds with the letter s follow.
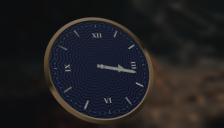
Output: 3h17
